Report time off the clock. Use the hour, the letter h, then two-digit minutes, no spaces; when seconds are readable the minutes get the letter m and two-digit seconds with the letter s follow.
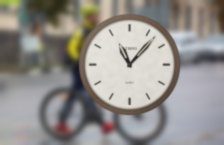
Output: 11h07
